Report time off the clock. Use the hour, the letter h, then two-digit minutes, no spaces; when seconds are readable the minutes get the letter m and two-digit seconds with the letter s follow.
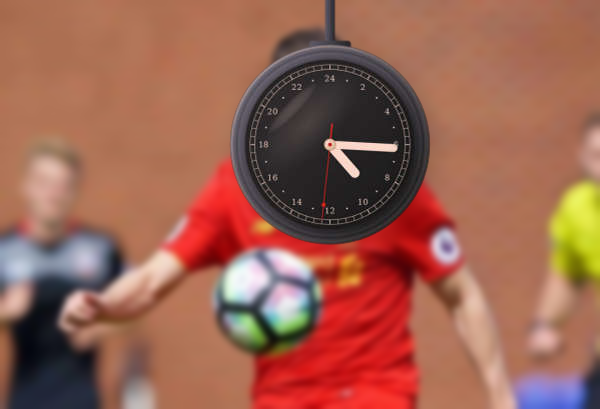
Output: 9h15m31s
